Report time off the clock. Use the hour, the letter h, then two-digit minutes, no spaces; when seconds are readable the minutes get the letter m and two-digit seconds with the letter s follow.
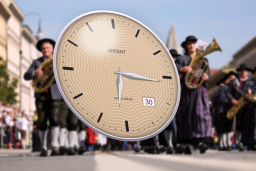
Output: 6h16
